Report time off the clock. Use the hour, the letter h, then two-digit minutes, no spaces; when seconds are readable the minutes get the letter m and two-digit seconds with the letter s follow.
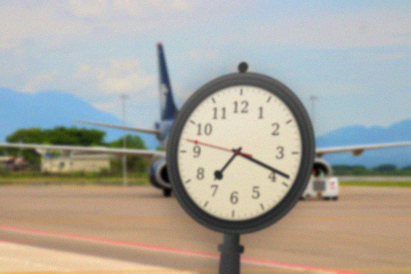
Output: 7h18m47s
